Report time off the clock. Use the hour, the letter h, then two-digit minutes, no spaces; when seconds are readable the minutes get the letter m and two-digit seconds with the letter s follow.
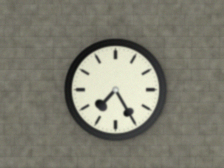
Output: 7h25
